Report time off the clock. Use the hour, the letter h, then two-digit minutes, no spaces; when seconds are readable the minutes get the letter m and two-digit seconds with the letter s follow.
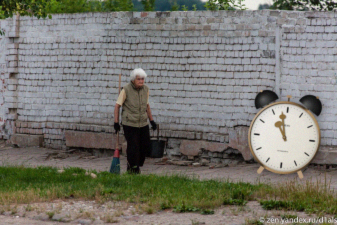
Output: 10h58
